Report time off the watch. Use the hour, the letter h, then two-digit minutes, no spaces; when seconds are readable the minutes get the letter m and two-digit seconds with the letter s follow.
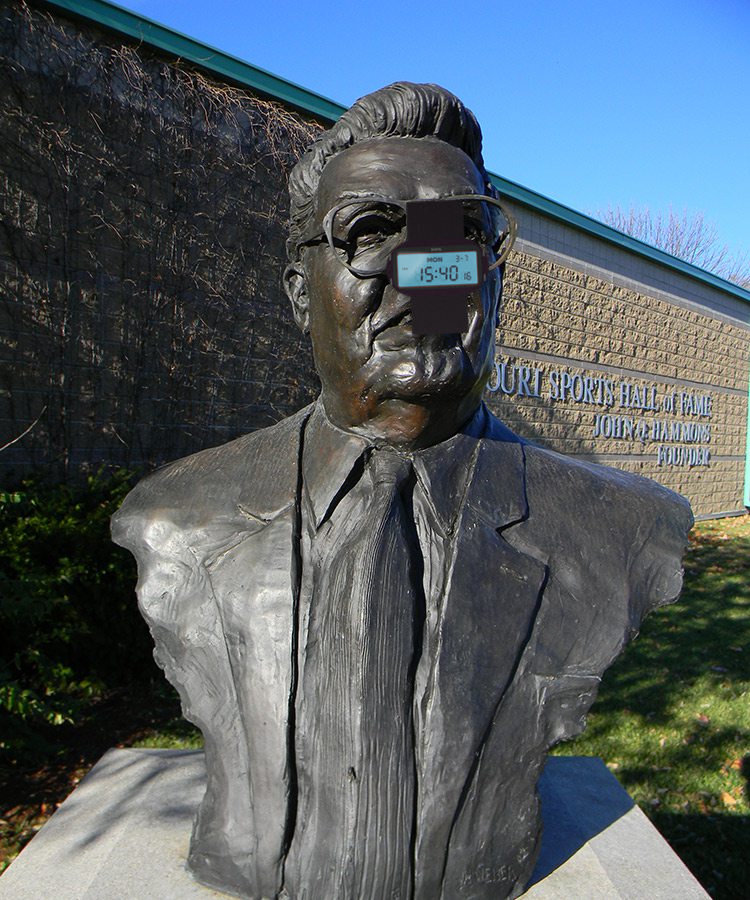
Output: 15h40m16s
